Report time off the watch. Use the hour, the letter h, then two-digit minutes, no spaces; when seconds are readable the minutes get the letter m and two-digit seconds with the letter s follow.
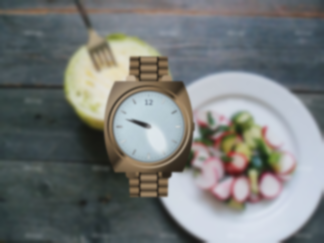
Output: 9h48
